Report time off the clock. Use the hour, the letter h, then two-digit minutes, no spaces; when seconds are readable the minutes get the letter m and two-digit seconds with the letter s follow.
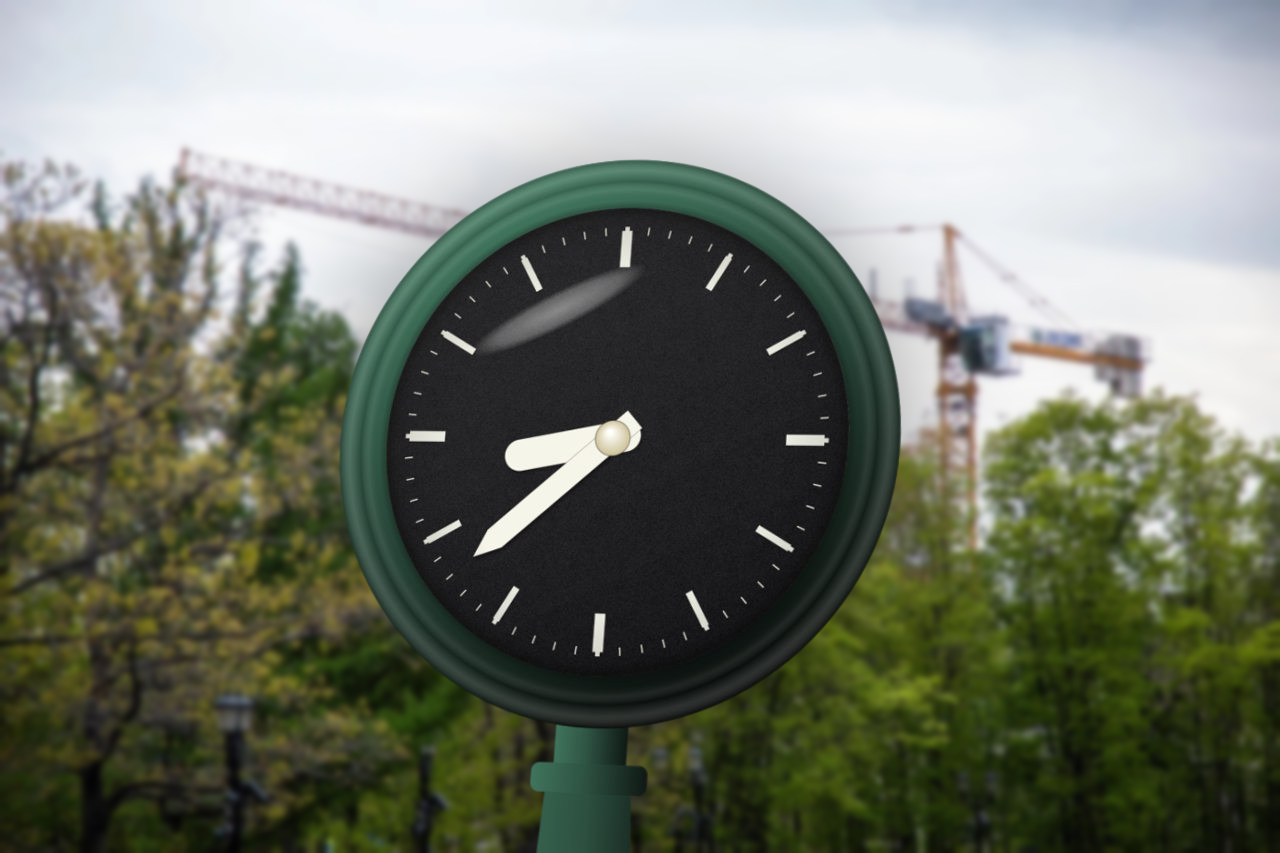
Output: 8h38
